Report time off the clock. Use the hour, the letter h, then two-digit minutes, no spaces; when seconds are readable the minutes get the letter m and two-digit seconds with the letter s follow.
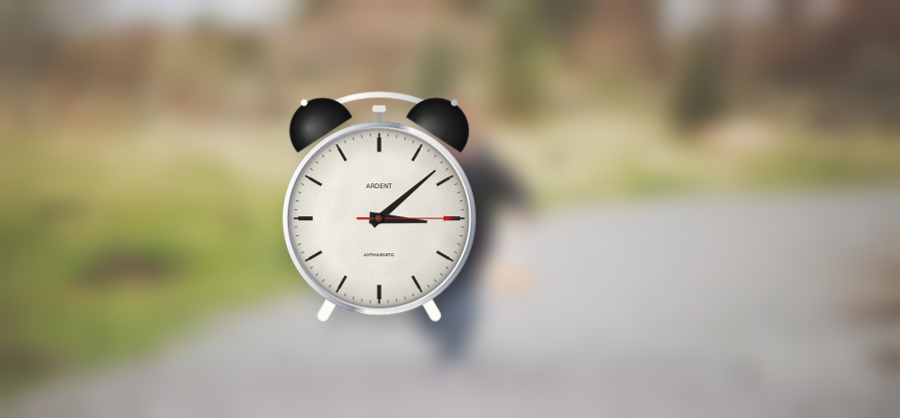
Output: 3h08m15s
